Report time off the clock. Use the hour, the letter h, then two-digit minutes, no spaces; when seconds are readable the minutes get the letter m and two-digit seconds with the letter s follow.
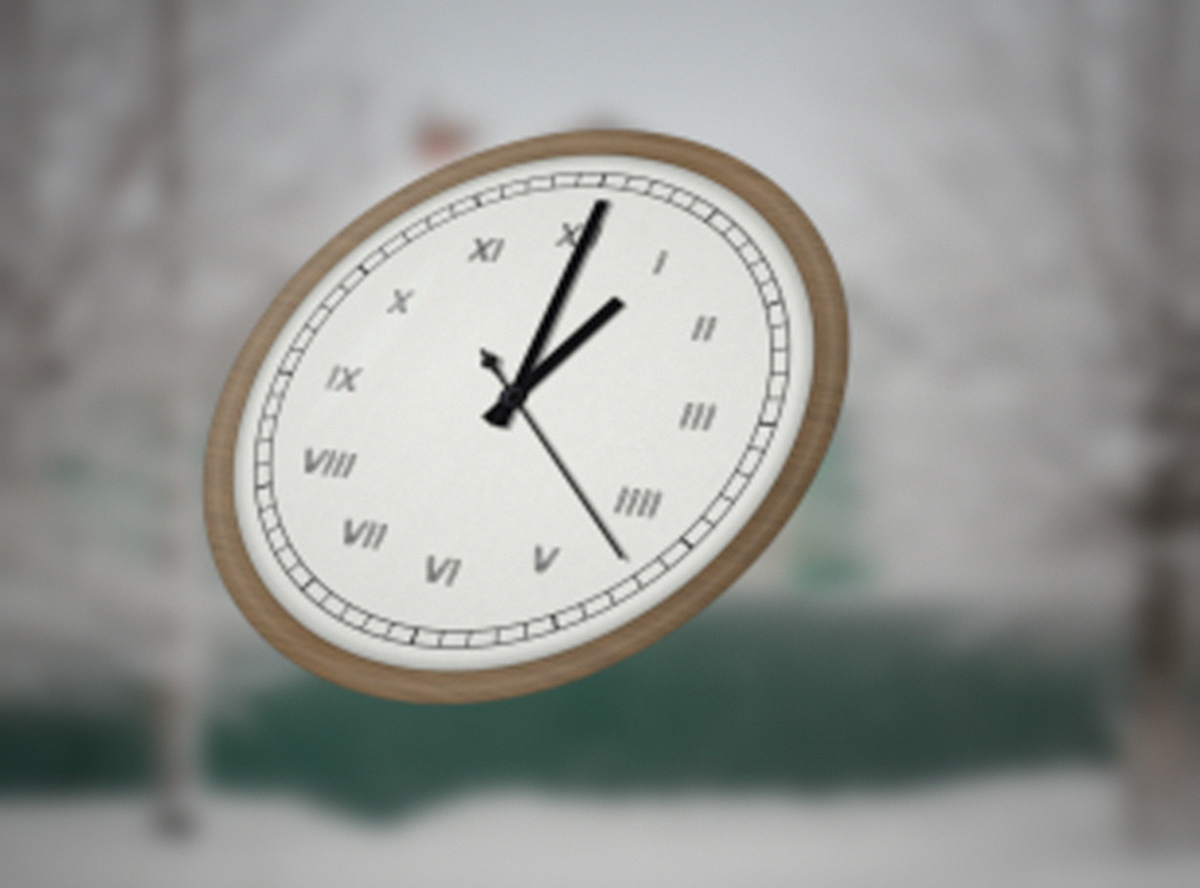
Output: 1h00m22s
